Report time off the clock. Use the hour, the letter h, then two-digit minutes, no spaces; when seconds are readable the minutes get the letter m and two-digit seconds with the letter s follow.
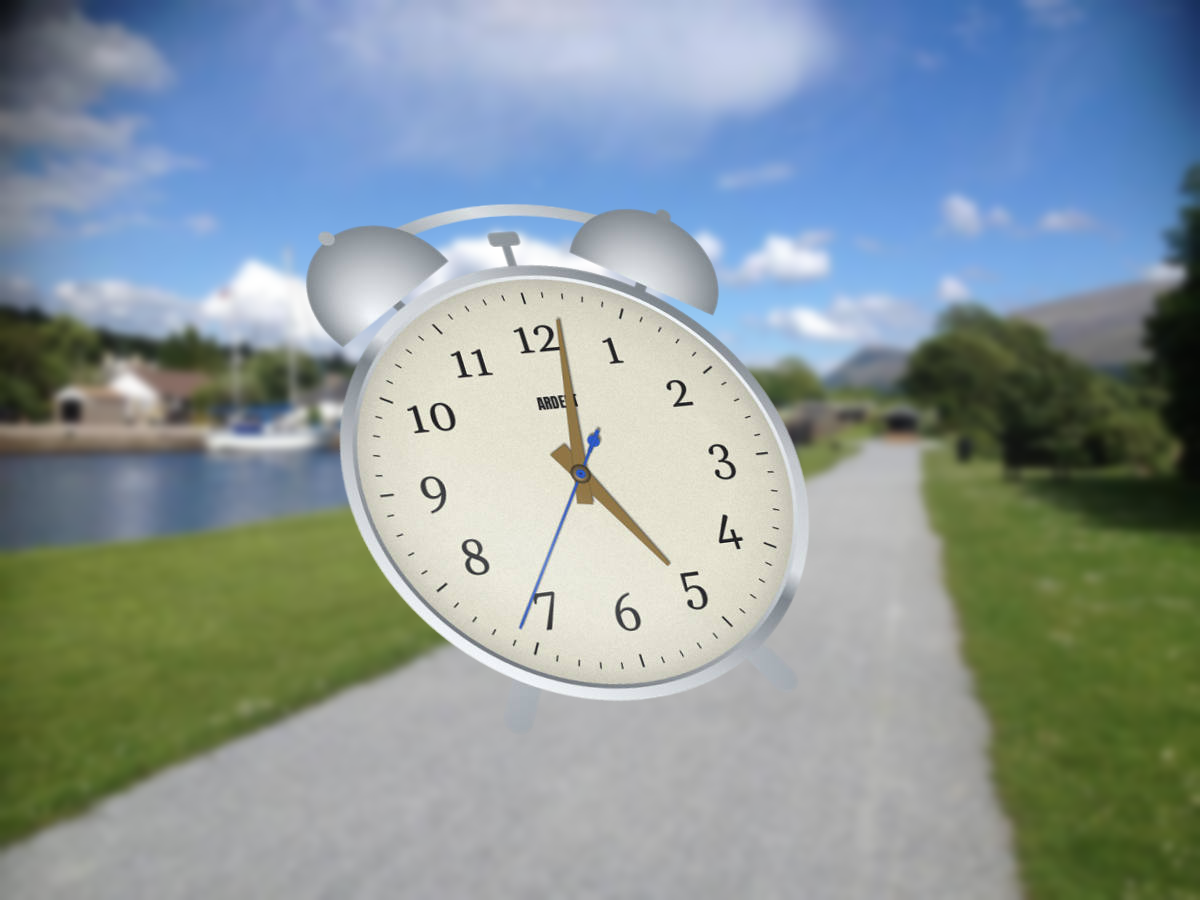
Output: 5h01m36s
